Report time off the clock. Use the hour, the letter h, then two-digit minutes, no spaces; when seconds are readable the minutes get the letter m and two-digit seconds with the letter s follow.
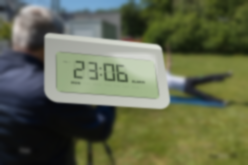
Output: 23h06
